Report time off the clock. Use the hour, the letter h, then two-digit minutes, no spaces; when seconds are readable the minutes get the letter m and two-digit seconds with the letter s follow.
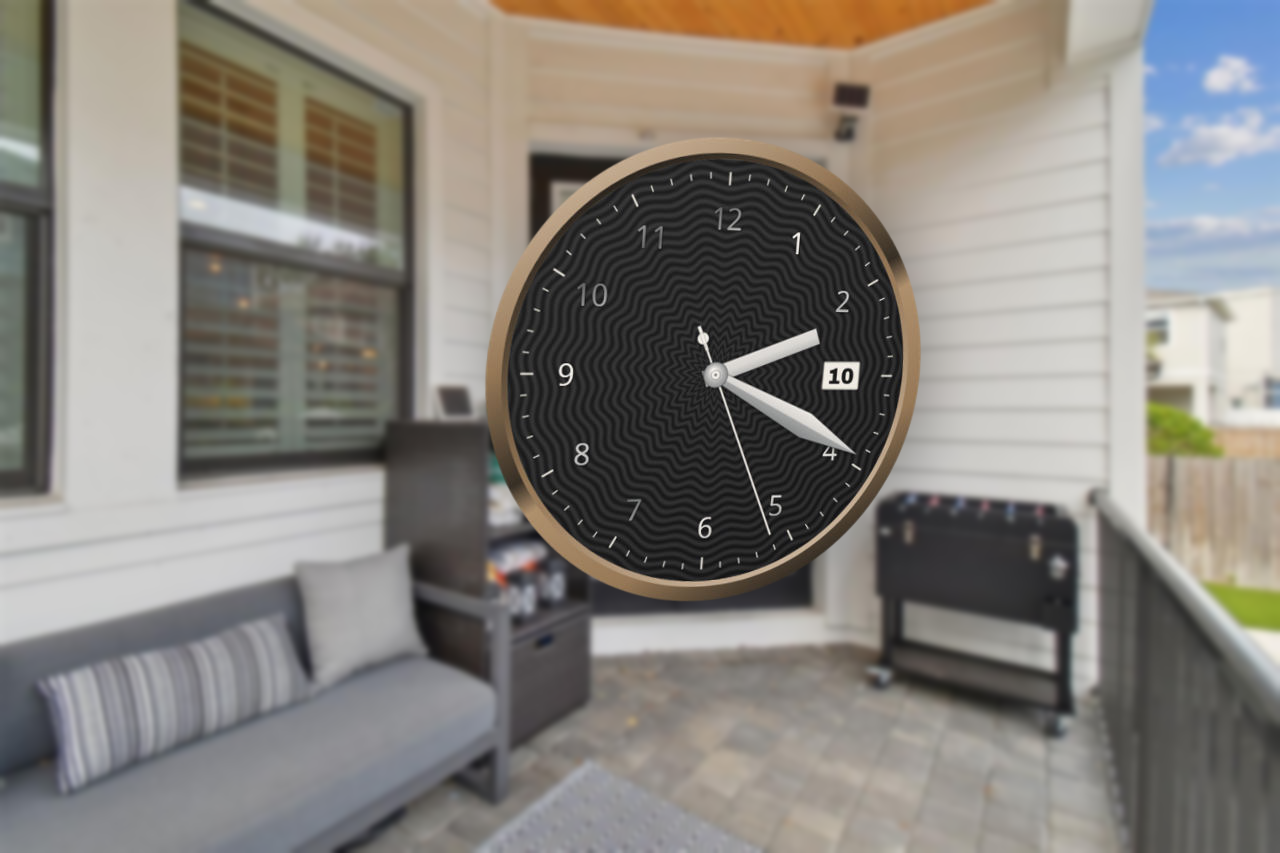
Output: 2h19m26s
